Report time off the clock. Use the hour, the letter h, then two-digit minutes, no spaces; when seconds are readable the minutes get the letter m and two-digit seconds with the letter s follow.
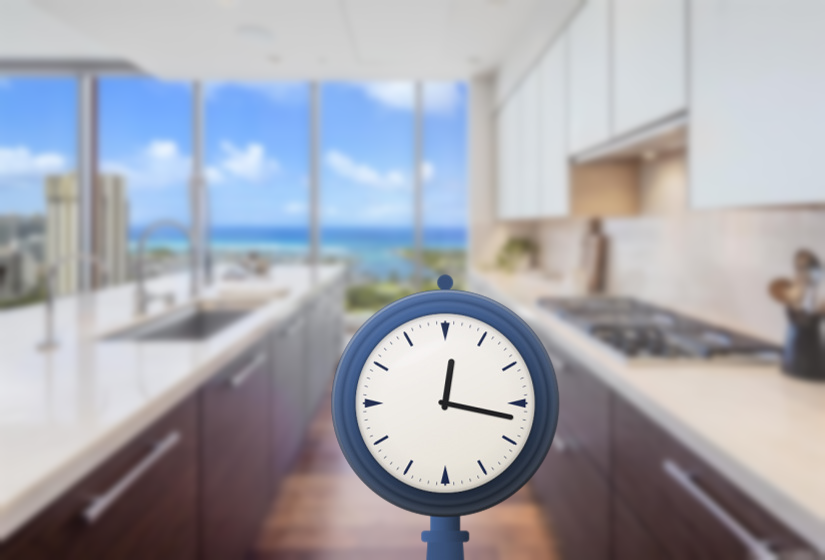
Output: 12h17
